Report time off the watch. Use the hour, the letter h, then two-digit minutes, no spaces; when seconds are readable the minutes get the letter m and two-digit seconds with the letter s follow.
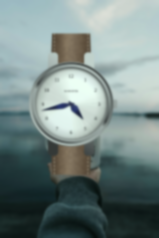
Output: 4h43
